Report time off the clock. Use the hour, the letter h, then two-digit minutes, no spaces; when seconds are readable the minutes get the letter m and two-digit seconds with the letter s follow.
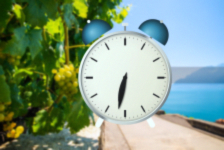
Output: 6h32
